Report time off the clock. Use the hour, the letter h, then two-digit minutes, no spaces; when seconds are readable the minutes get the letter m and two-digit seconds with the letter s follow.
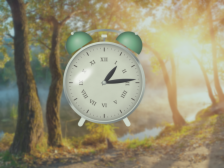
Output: 1h14
